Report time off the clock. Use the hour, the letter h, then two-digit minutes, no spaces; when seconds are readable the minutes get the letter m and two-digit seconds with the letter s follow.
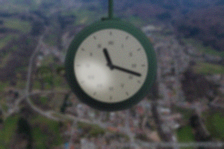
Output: 11h18
